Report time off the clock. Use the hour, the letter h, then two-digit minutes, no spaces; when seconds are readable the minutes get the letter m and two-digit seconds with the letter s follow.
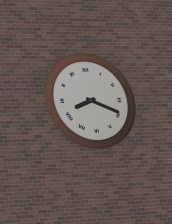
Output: 8h19
